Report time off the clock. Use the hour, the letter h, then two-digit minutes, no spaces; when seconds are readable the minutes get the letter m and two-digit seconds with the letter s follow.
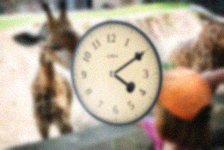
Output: 4h10
